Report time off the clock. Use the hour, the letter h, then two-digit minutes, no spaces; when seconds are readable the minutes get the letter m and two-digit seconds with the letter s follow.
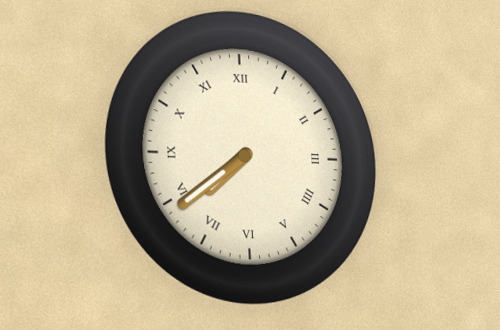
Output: 7h39
